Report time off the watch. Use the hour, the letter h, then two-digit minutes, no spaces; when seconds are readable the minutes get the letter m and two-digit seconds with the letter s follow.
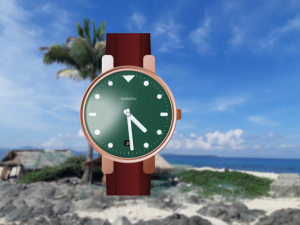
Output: 4h29
